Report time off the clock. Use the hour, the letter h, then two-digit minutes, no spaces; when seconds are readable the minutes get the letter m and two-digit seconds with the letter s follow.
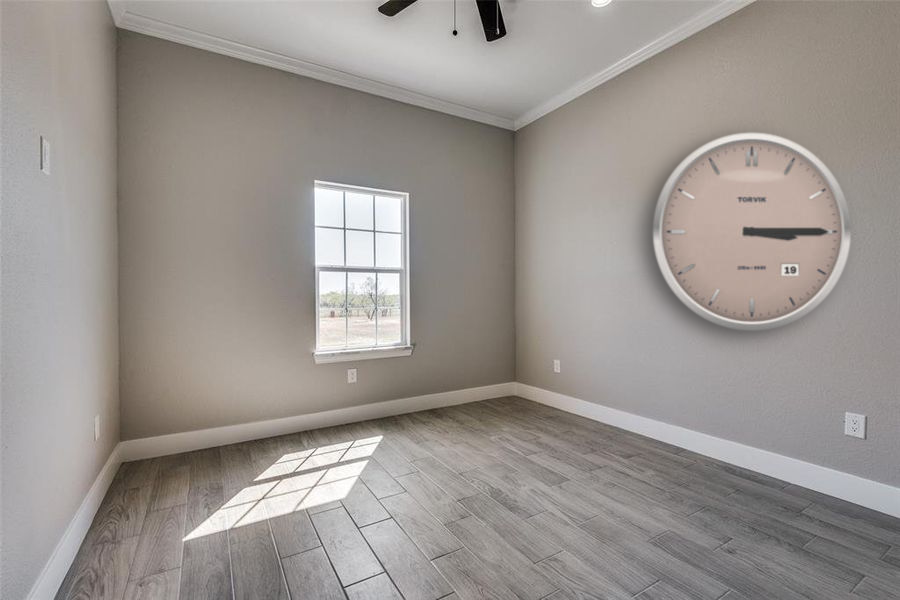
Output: 3h15
